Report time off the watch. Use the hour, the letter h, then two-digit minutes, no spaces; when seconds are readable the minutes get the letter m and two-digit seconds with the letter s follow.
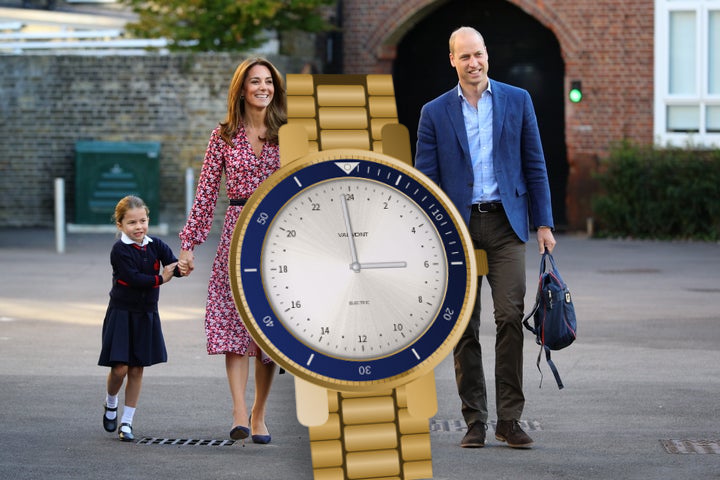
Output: 5h59
